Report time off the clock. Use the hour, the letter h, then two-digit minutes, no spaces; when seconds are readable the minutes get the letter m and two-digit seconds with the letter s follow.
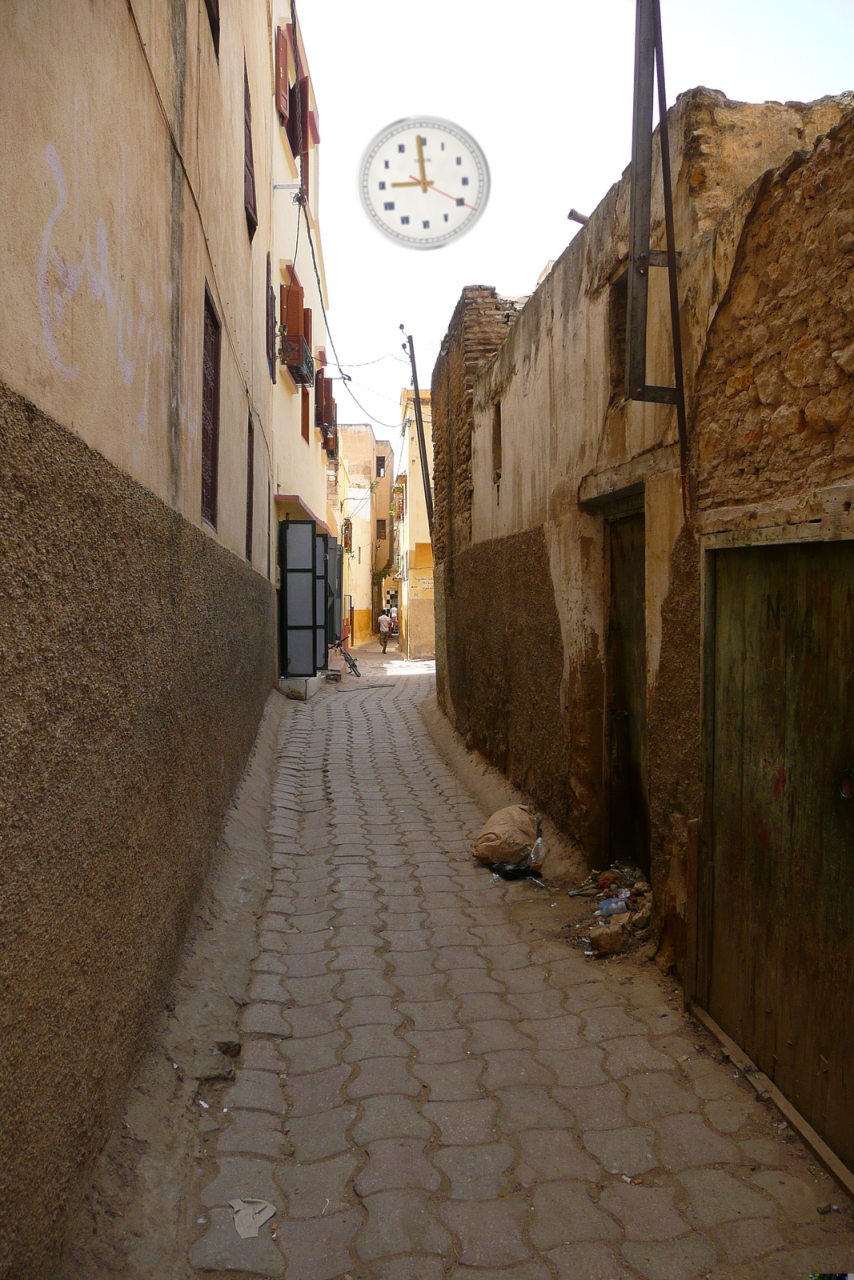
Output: 8h59m20s
